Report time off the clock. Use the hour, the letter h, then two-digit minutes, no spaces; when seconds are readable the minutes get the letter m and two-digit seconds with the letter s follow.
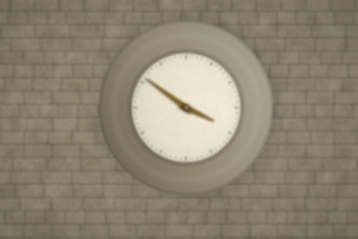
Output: 3h51
